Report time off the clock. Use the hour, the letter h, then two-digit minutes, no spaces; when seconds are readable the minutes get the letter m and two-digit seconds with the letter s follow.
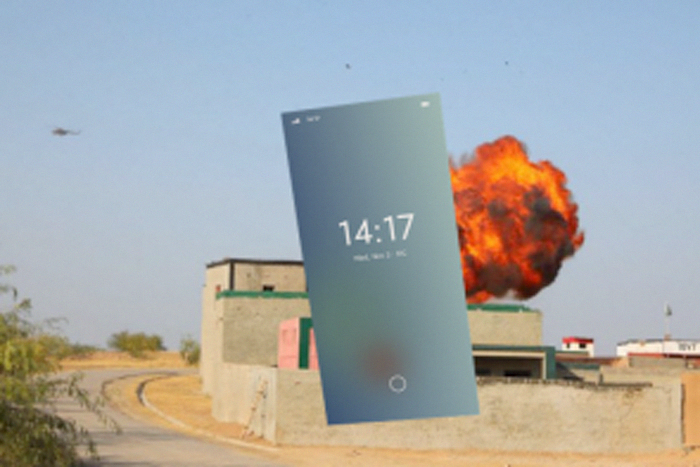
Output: 14h17
